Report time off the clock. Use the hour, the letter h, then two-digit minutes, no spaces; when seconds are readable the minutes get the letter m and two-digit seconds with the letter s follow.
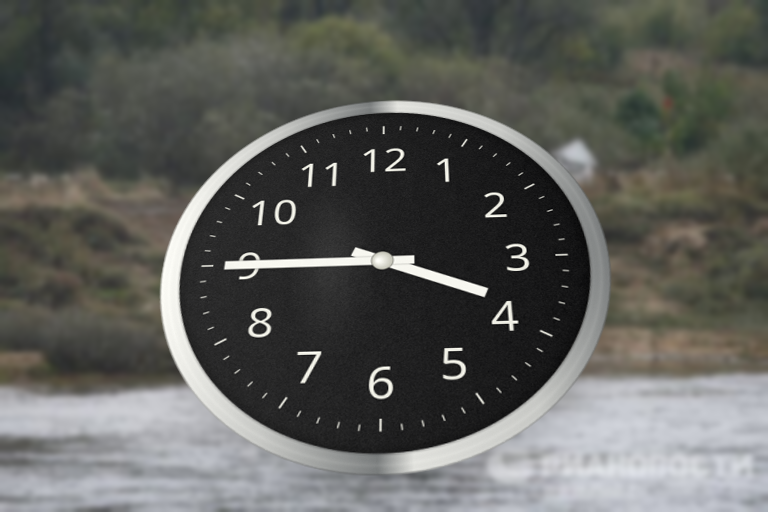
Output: 3h45
